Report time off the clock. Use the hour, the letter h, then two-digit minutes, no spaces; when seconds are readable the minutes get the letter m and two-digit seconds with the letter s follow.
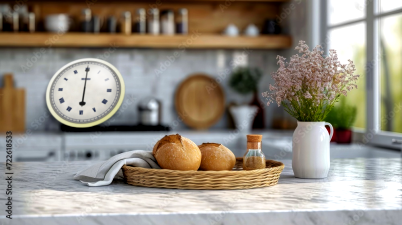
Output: 6h00
